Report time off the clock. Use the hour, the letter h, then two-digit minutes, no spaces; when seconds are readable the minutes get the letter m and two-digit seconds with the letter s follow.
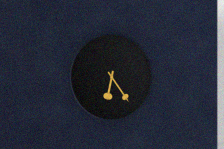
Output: 6h24
